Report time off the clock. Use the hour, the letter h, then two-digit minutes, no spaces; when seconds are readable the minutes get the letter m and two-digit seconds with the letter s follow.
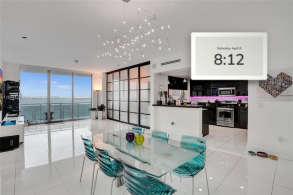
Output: 8h12
